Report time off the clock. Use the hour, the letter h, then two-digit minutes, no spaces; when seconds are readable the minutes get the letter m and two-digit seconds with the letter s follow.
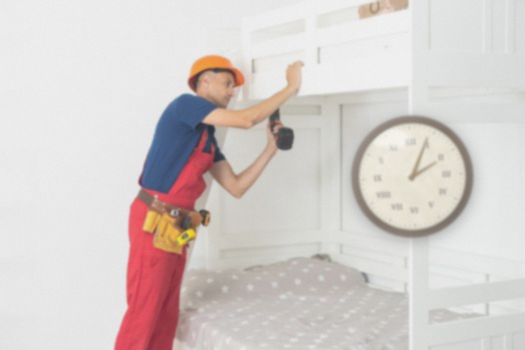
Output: 2h04
